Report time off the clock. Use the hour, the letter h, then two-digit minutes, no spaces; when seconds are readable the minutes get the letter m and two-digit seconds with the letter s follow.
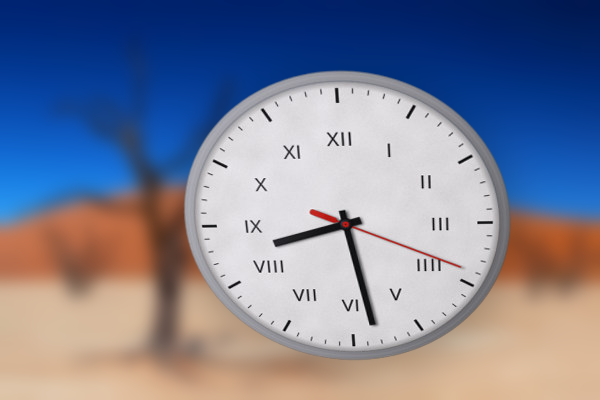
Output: 8h28m19s
